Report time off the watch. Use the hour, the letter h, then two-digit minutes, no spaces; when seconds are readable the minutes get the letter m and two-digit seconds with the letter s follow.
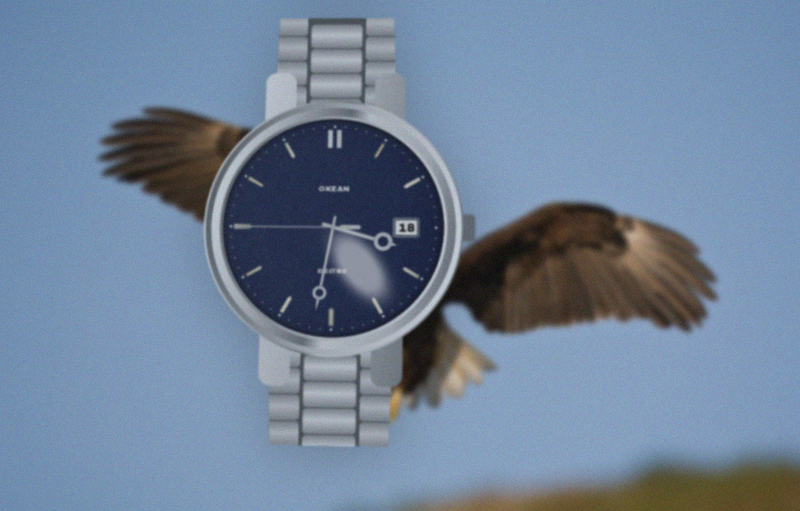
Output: 3h31m45s
